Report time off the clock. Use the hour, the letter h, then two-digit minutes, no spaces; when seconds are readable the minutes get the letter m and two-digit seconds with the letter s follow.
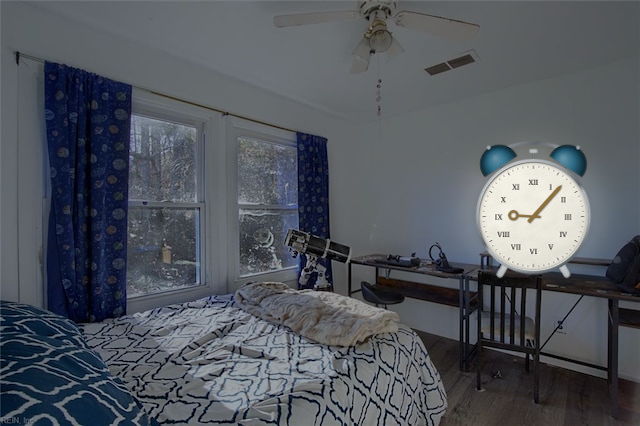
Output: 9h07
